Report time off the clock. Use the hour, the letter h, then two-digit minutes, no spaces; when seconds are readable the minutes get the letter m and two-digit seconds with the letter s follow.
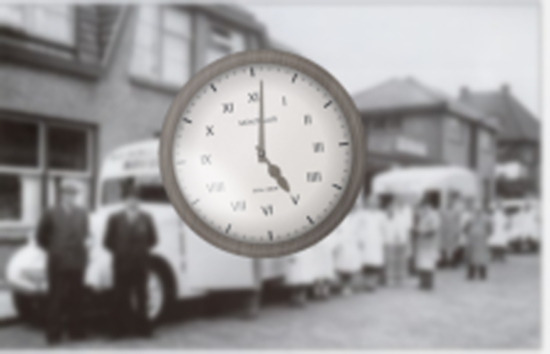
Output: 5h01
